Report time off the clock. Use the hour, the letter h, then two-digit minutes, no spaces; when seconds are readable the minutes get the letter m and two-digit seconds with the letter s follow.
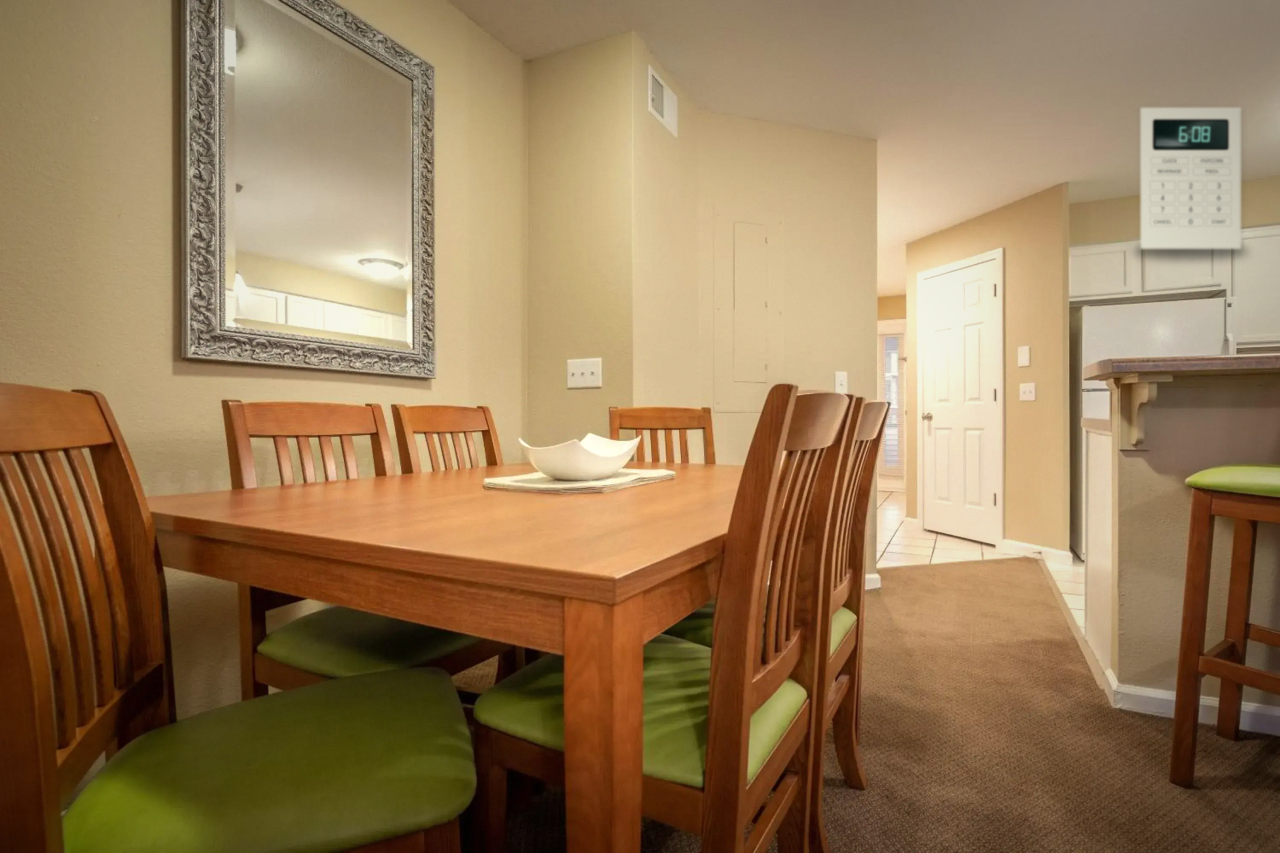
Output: 6h08
